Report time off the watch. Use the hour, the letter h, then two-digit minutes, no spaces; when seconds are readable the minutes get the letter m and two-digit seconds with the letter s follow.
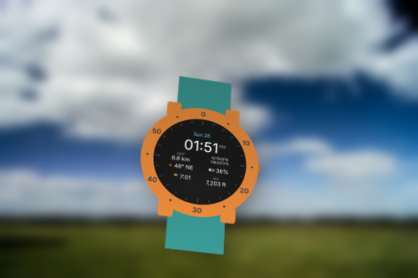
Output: 1h51
